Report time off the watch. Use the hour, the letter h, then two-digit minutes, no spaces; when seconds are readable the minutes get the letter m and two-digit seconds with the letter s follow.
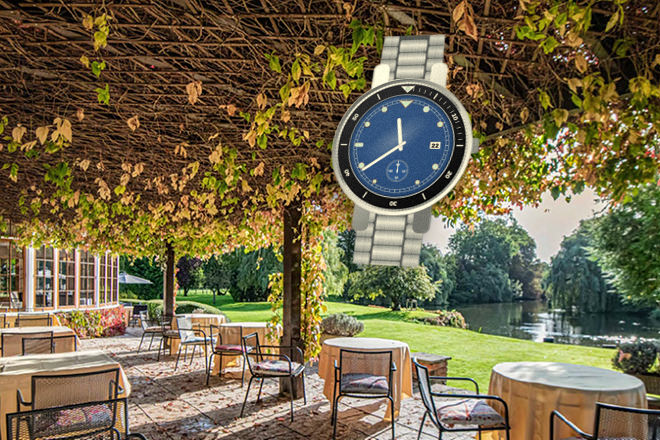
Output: 11h39
